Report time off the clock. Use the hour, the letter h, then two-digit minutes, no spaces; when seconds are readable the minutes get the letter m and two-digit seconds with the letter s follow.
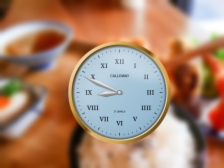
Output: 8h49
